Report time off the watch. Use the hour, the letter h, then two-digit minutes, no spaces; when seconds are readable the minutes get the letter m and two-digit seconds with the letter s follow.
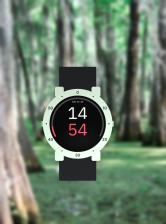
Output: 14h54
